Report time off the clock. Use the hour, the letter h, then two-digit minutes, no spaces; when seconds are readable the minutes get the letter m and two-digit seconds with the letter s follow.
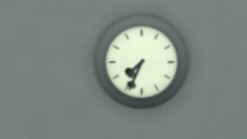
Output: 7h34
